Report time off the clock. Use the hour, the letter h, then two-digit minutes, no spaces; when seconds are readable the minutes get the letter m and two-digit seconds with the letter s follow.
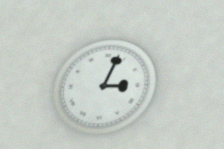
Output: 3h03
